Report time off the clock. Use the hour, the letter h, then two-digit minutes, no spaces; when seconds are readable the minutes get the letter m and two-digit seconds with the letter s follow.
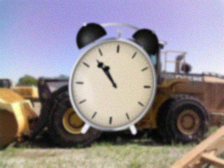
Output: 10h53
